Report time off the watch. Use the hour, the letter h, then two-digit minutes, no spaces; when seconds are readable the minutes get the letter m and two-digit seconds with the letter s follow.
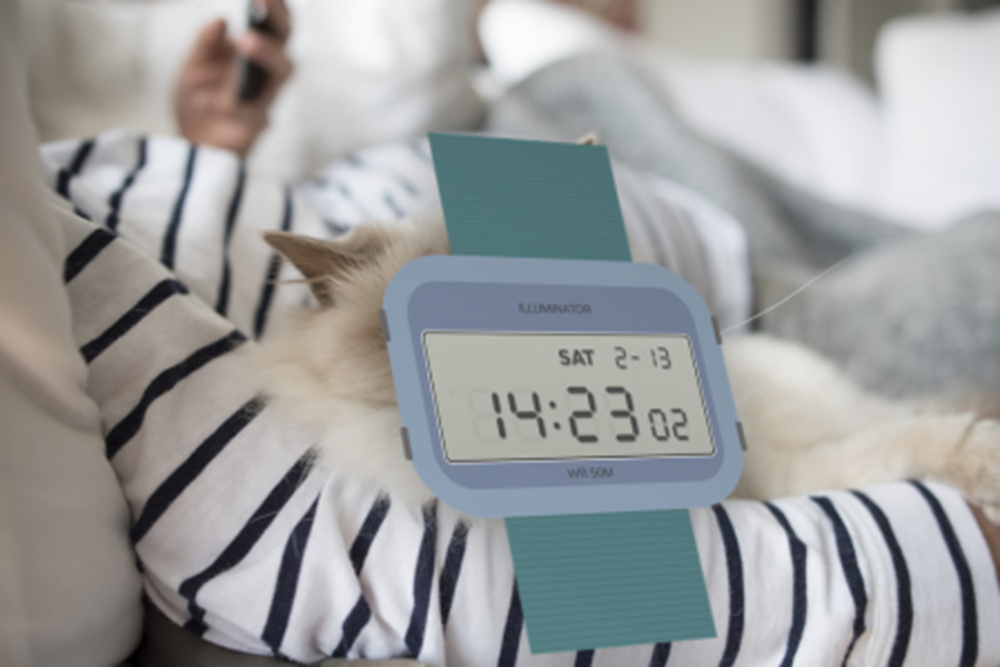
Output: 14h23m02s
